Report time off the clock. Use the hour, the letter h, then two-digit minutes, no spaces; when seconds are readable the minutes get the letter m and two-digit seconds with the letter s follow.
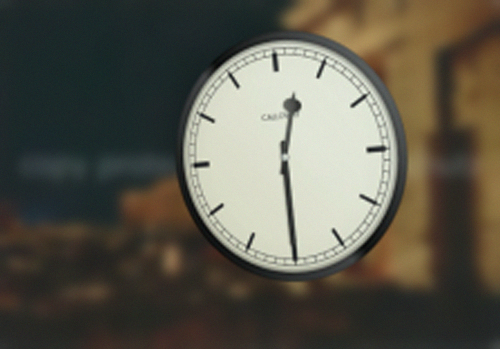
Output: 12h30
